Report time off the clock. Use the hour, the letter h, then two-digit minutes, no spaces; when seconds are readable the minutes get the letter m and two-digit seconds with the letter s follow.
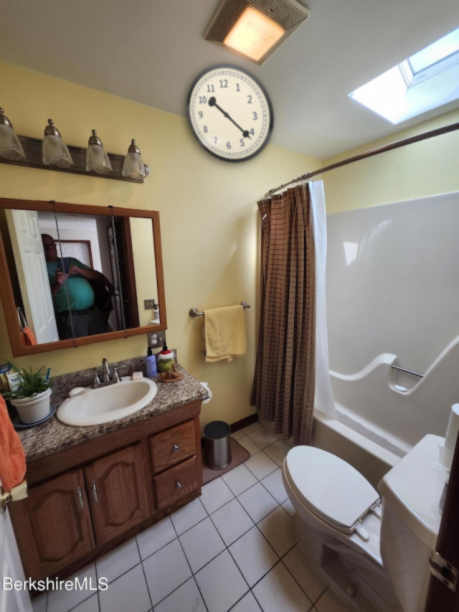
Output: 10h22
